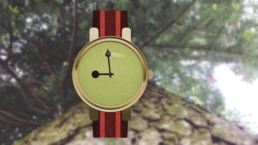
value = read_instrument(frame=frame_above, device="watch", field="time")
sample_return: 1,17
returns 8,59
